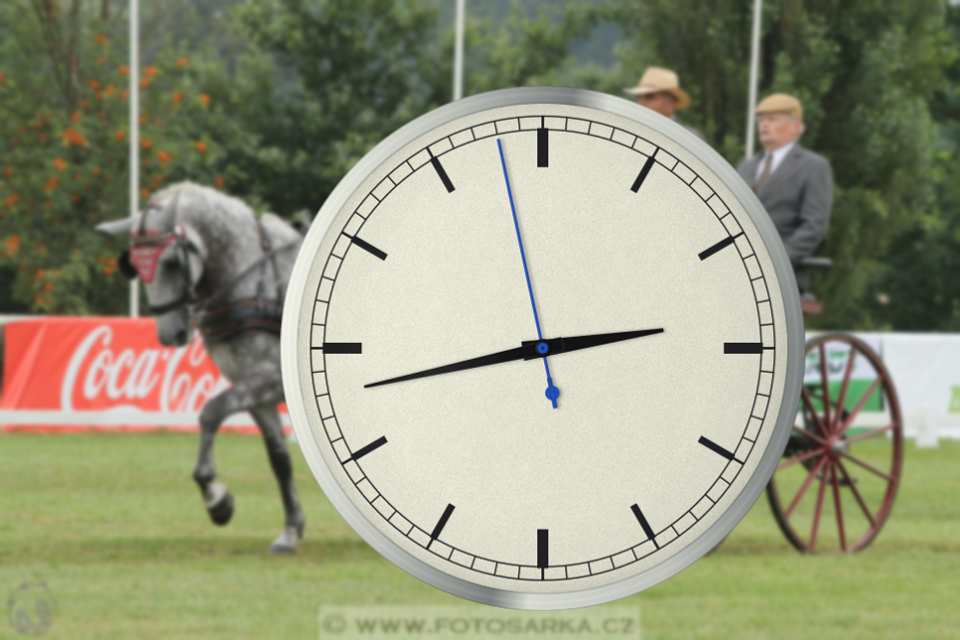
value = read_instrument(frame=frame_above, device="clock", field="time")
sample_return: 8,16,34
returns 2,42,58
